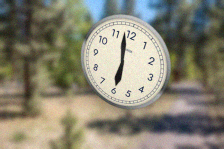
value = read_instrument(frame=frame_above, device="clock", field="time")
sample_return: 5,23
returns 5,58
